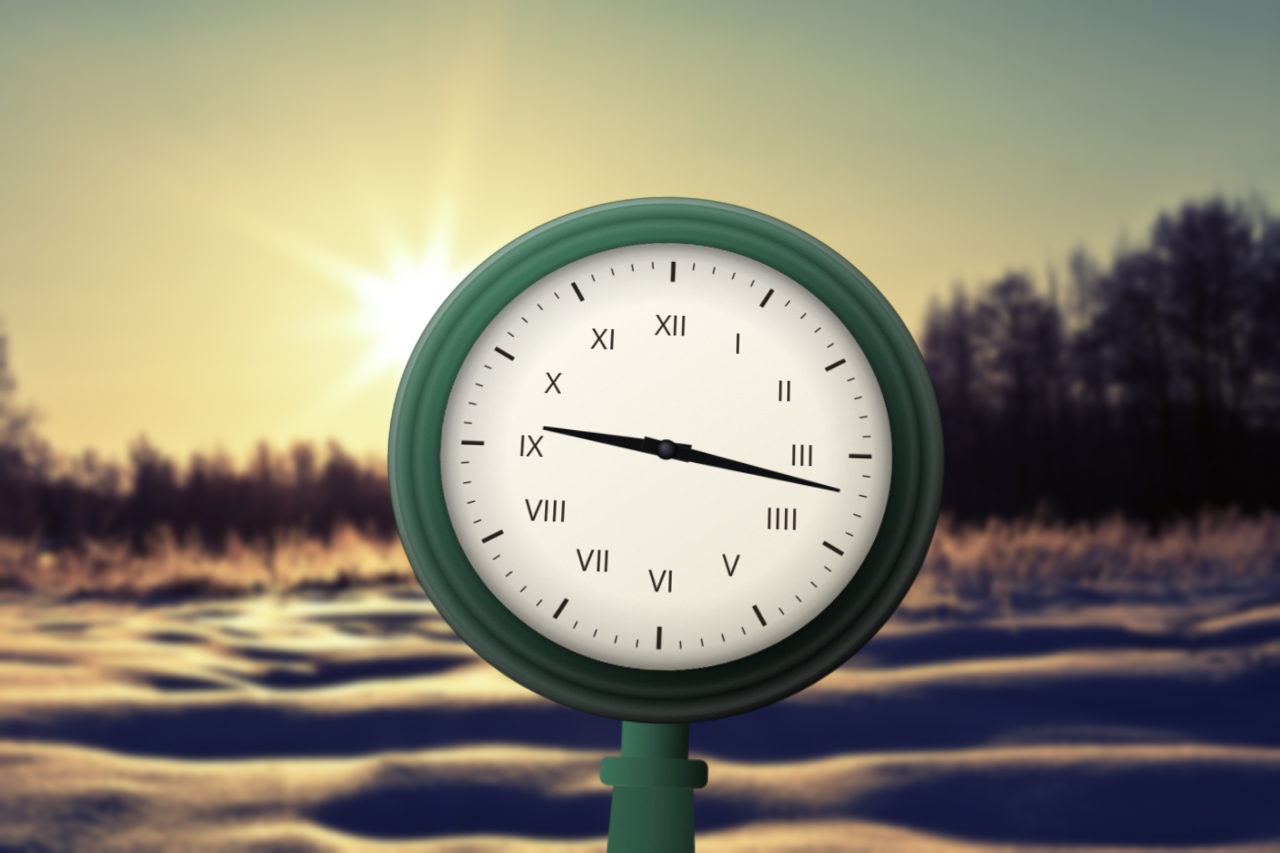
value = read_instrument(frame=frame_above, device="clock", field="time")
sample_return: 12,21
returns 9,17
